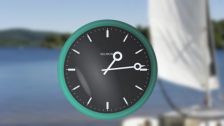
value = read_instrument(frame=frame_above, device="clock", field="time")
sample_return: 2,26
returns 1,14
